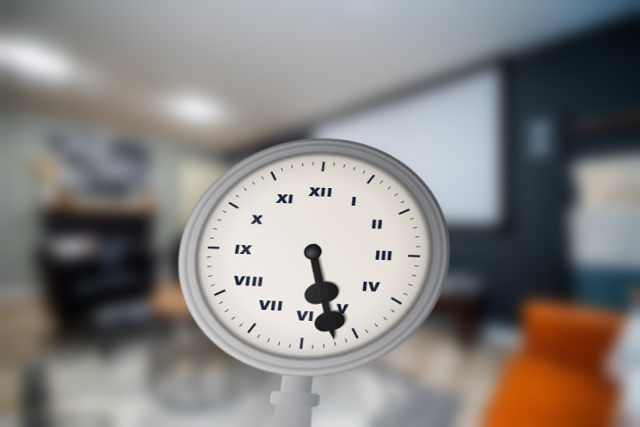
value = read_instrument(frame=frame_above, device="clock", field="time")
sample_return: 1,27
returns 5,27
